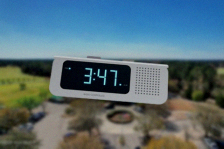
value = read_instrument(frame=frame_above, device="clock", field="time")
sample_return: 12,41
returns 3,47
